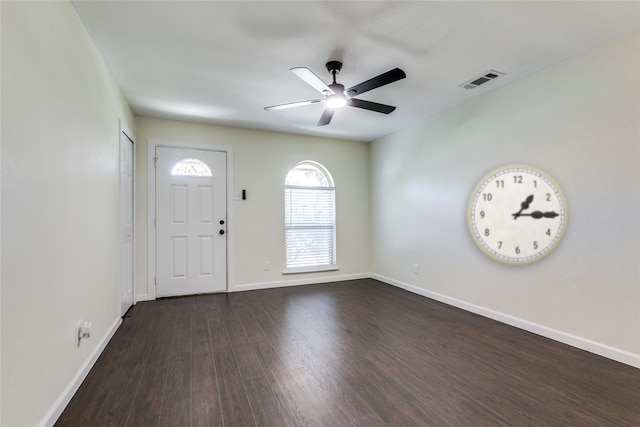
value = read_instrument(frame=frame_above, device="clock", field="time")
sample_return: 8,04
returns 1,15
